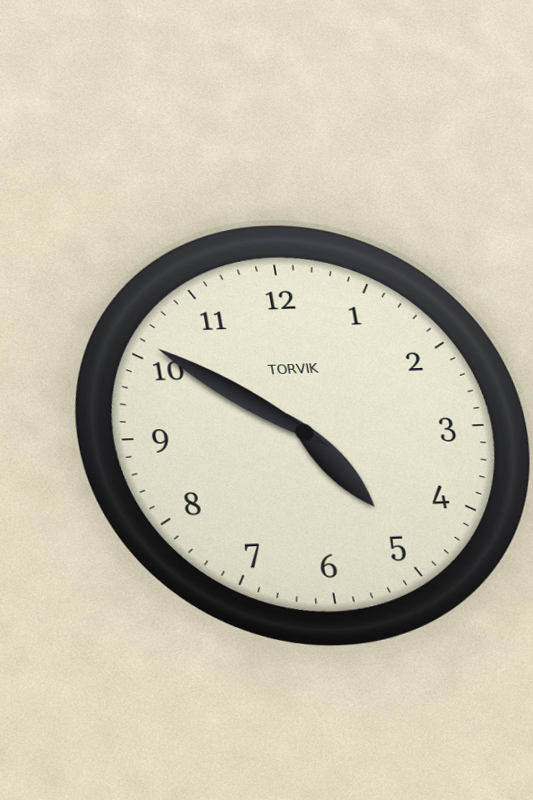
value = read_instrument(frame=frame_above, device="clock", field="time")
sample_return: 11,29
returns 4,51
